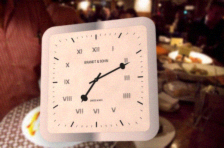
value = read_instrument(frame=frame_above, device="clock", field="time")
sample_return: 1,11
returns 7,11
